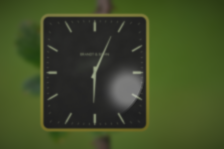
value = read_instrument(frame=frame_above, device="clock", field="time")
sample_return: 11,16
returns 6,04
